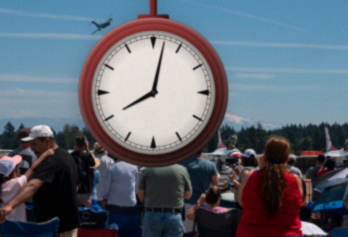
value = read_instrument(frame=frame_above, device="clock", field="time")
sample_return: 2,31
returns 8,02
